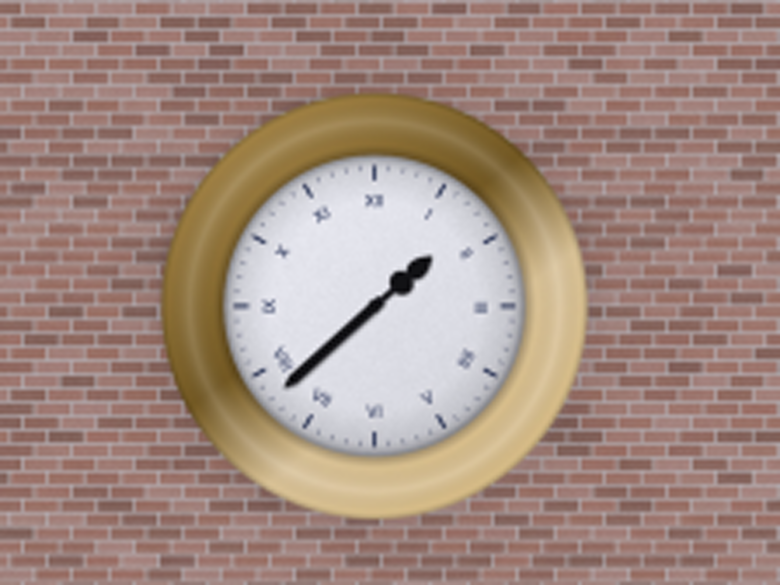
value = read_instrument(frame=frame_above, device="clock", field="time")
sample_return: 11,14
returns 1,38
